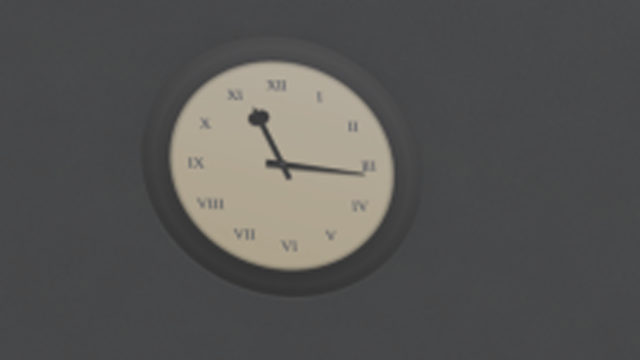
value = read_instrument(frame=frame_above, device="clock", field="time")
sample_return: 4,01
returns 11,16
